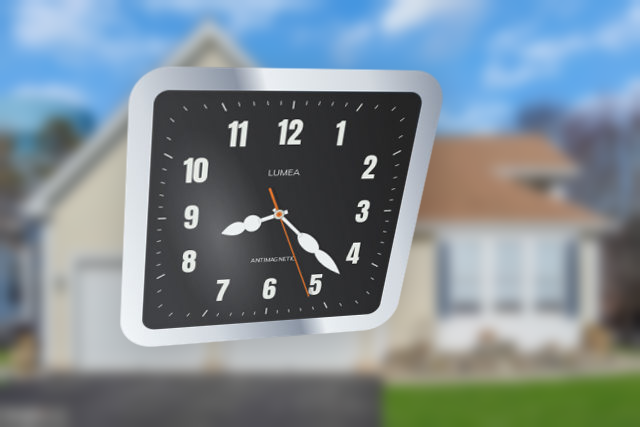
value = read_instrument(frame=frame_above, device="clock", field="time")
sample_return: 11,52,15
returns 8,22,26
